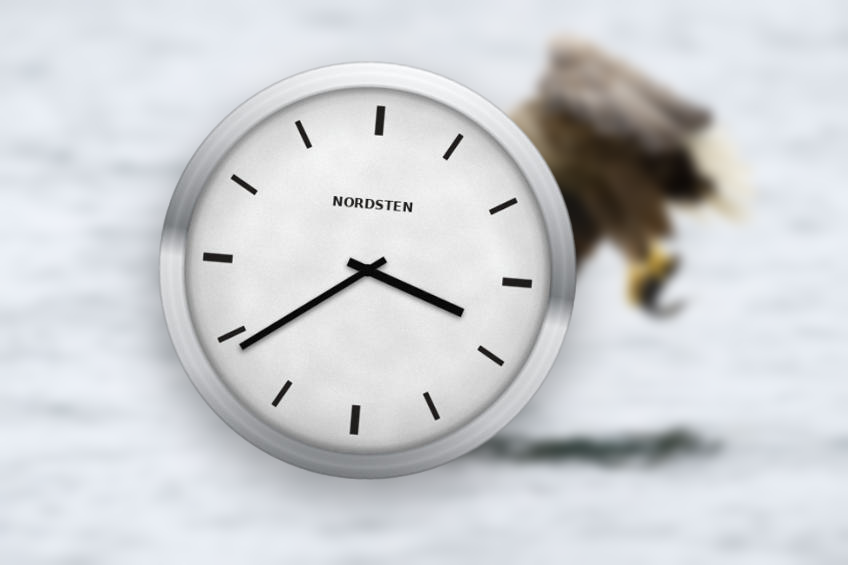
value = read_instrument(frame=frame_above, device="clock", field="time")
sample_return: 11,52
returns 3,39
